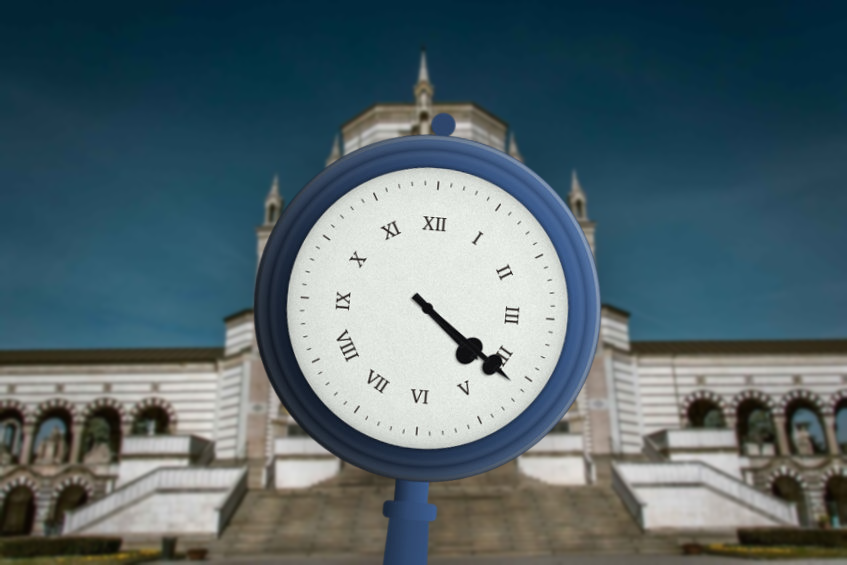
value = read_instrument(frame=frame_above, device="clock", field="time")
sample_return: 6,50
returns 4,21
